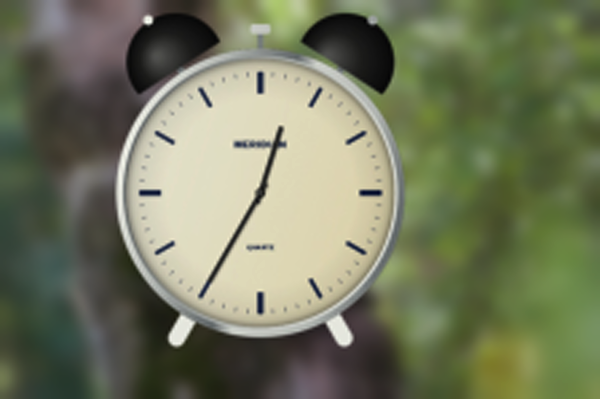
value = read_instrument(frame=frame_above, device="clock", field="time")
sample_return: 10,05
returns 12,35
